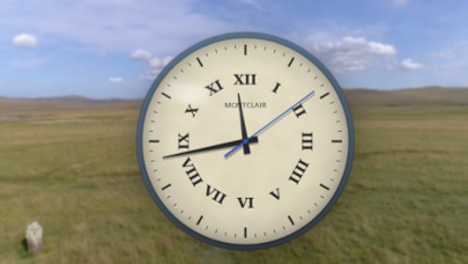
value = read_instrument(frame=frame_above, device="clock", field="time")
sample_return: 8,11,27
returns 11,43,09
